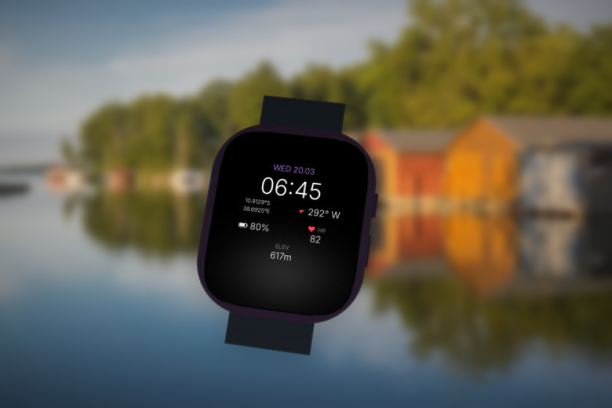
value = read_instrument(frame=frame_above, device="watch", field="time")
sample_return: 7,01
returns 6,45
